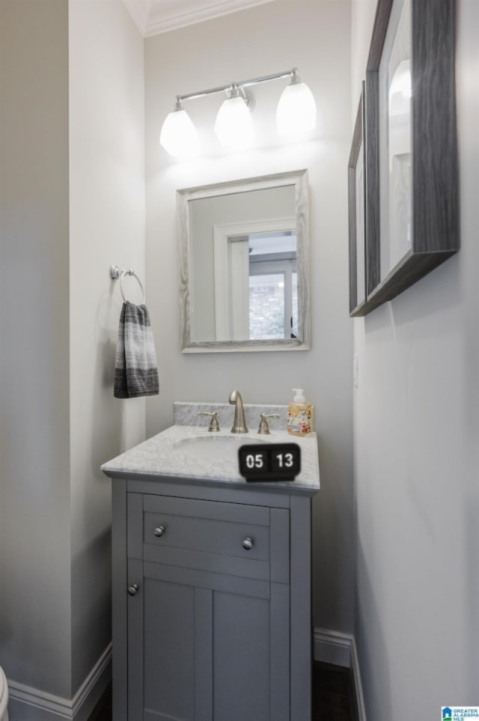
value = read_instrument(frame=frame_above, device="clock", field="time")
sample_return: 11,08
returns 5,13
